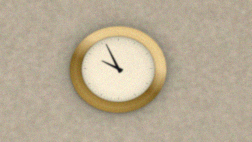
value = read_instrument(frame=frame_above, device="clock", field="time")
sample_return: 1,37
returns 9,56
